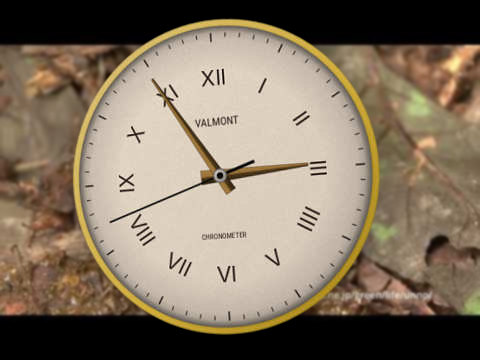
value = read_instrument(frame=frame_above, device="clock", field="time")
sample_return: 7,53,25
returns 2,54,42
